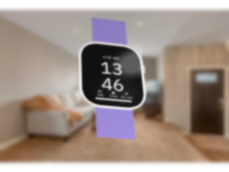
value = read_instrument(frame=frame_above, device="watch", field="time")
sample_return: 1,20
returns 13,46
